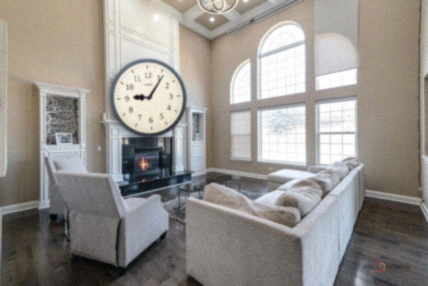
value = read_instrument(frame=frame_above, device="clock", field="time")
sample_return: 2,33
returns 9,06
